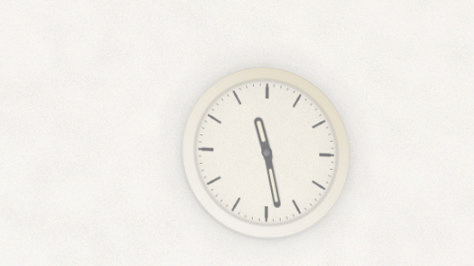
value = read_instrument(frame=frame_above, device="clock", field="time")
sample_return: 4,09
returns 11,28
